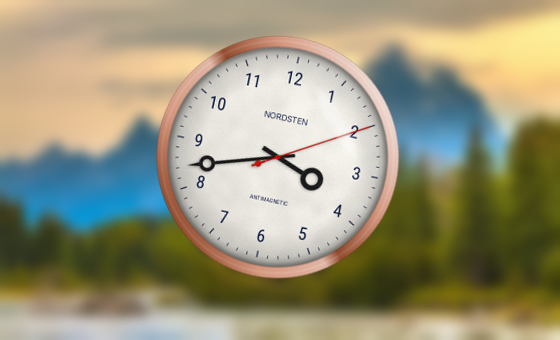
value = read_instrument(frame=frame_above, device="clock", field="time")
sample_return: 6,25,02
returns 3,42,10
